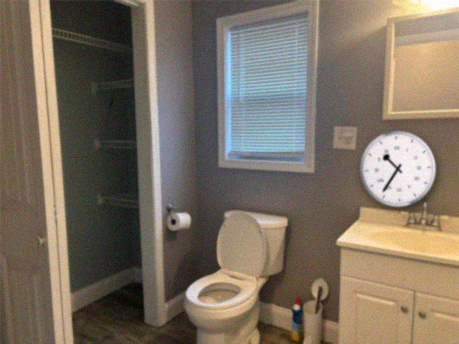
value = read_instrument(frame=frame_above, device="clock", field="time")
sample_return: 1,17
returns 10,36
